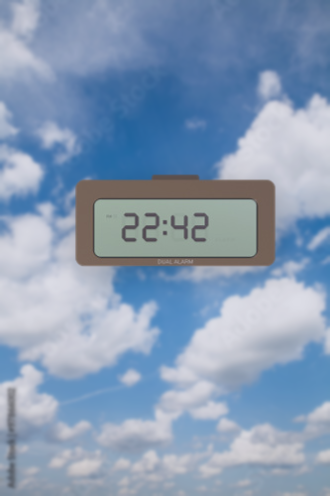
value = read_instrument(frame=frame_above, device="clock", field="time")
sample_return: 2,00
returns 22,42
